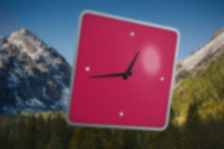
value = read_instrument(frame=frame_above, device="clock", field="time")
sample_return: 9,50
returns 12,43
